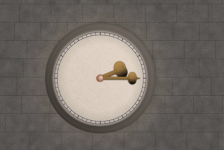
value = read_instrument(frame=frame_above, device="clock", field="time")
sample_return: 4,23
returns 2,15
